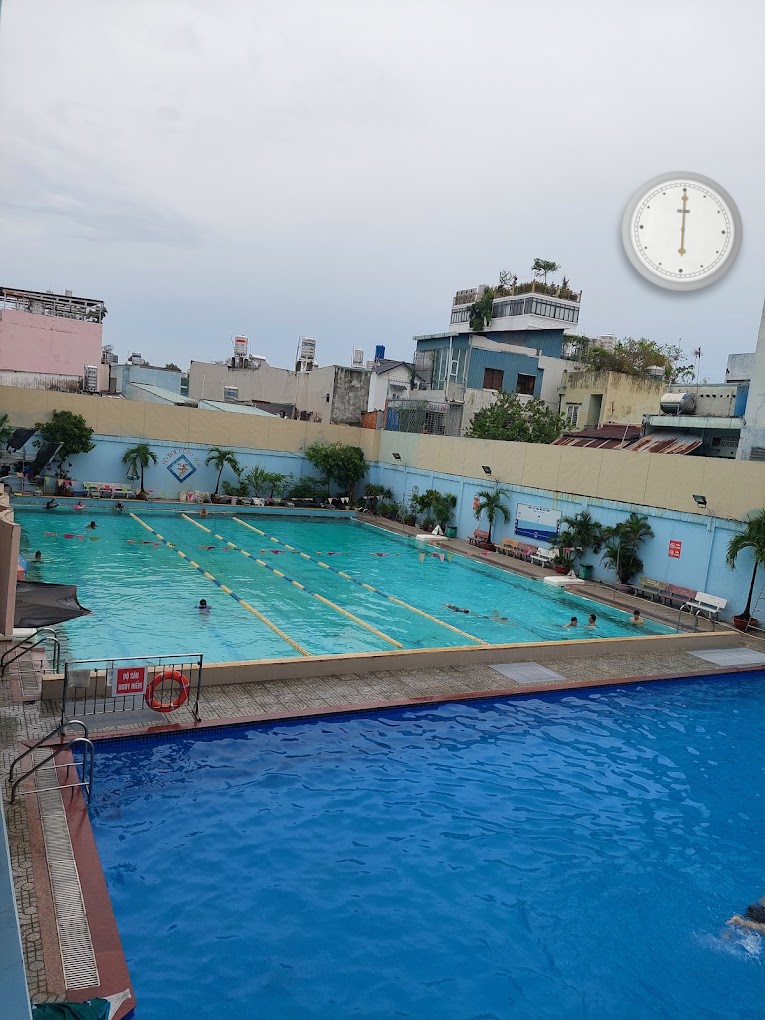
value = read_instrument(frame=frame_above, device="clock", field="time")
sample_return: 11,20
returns 6,00
